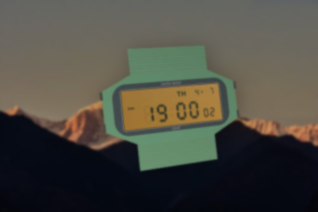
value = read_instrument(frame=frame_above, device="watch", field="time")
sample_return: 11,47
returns 19,00
